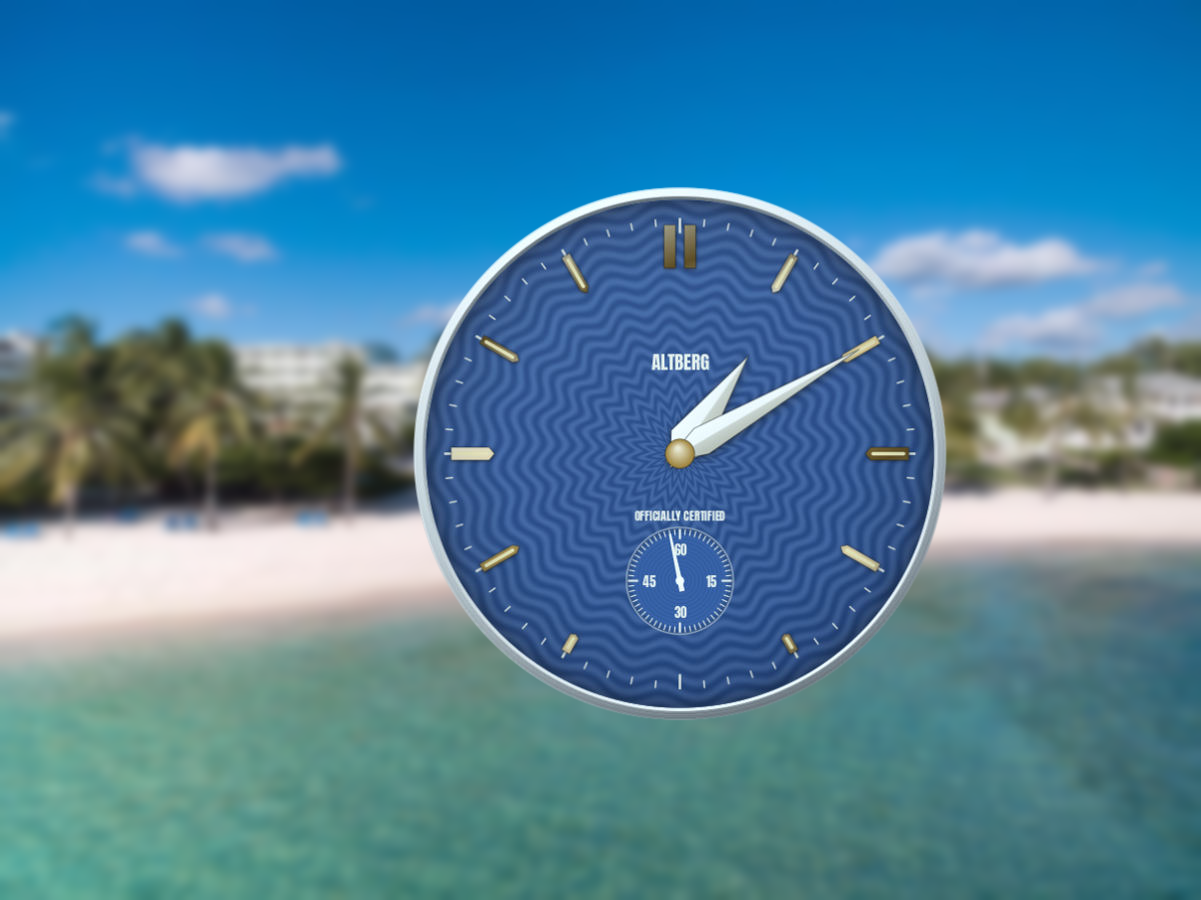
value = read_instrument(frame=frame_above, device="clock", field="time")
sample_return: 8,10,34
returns 1,09,58
